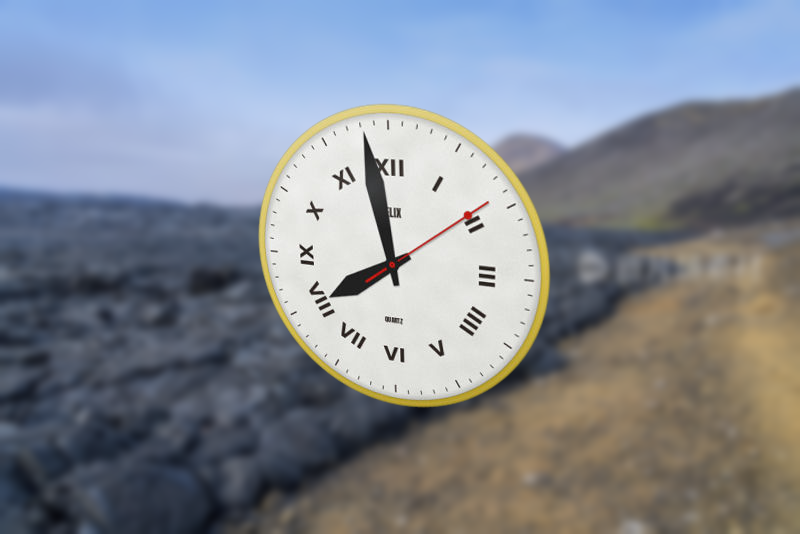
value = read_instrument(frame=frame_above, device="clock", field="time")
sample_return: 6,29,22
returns 7,58,09
